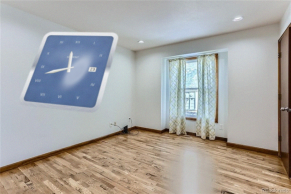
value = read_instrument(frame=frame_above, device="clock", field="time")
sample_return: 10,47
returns 11,42
